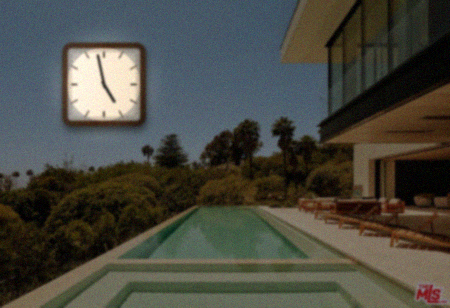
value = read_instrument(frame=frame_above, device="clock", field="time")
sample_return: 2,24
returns 4,58
